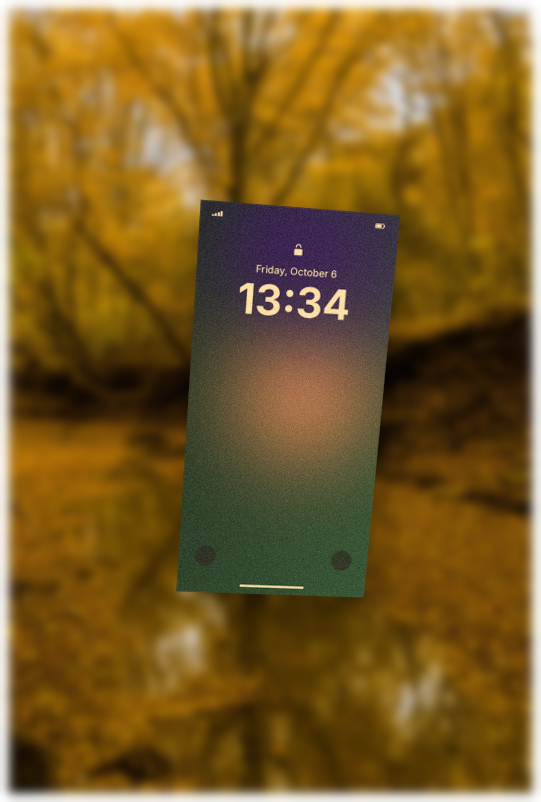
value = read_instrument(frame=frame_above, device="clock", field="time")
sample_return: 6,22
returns 13,34
